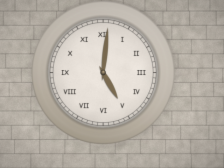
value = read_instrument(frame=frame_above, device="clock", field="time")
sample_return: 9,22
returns 5,01
